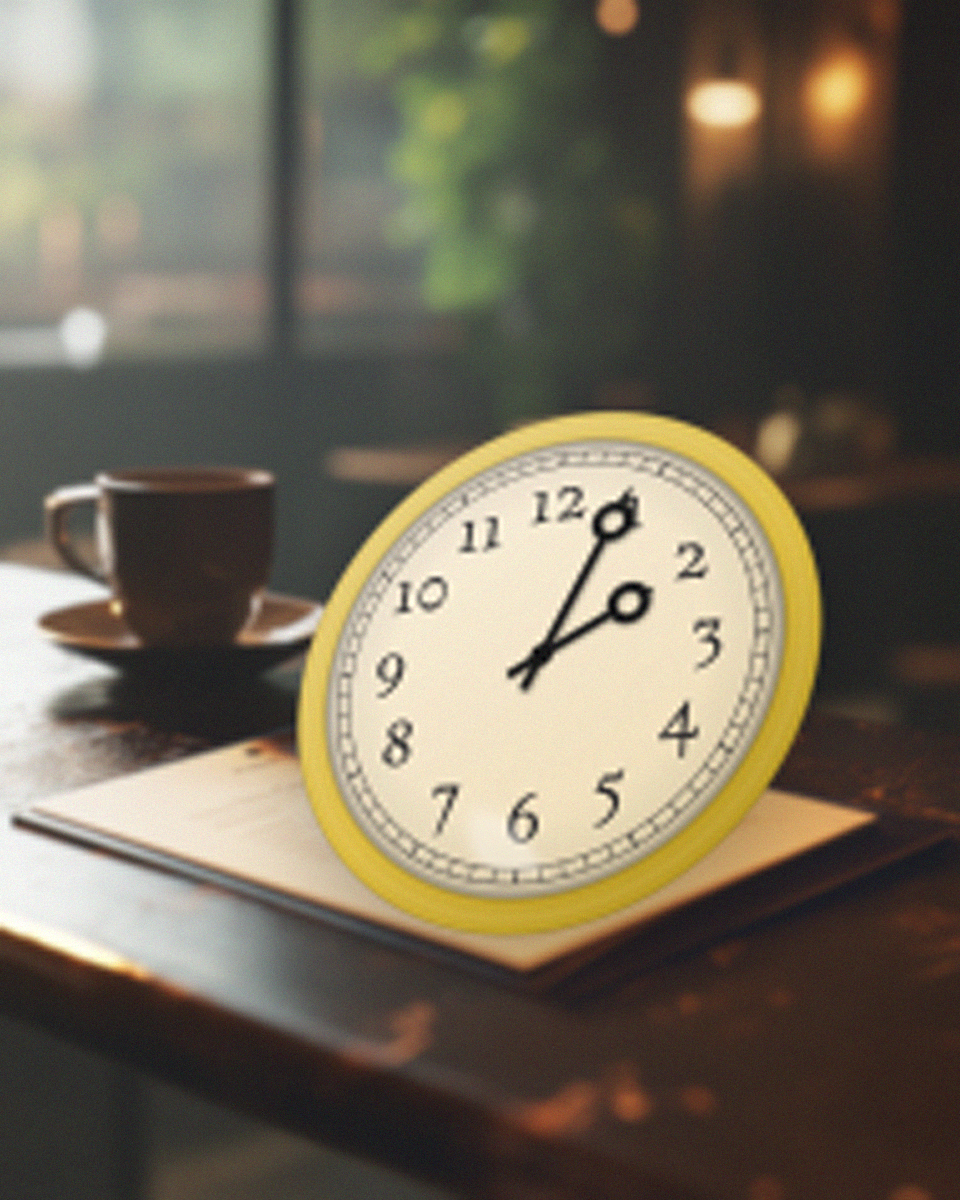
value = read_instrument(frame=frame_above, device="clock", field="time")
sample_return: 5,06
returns 2,04
